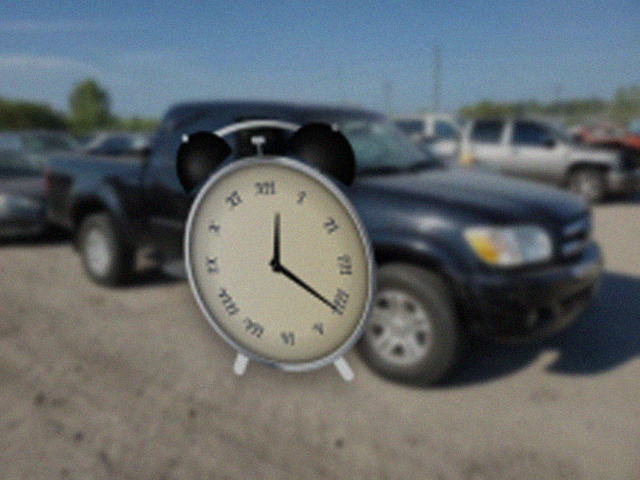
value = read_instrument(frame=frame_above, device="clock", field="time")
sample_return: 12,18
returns 12,21
